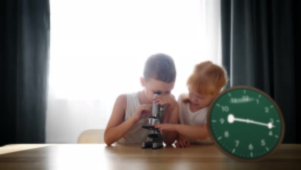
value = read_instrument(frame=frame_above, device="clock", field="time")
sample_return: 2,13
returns 9,17
